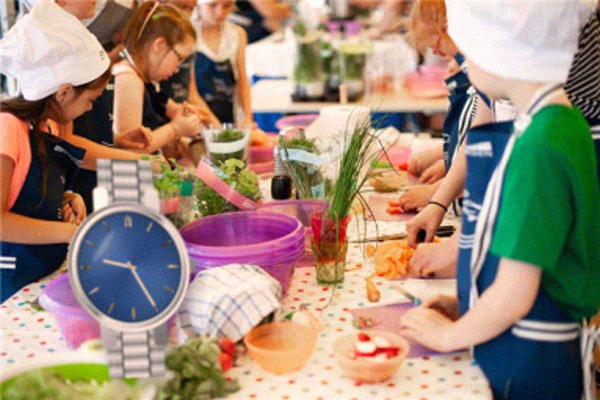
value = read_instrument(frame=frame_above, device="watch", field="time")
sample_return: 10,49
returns 9,25
